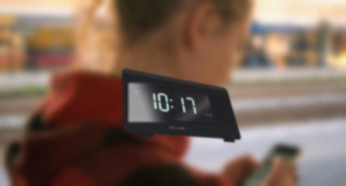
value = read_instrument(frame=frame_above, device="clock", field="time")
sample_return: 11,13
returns 10,17
